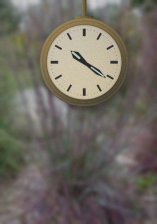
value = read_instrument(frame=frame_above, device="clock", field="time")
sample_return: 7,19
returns 10,21
